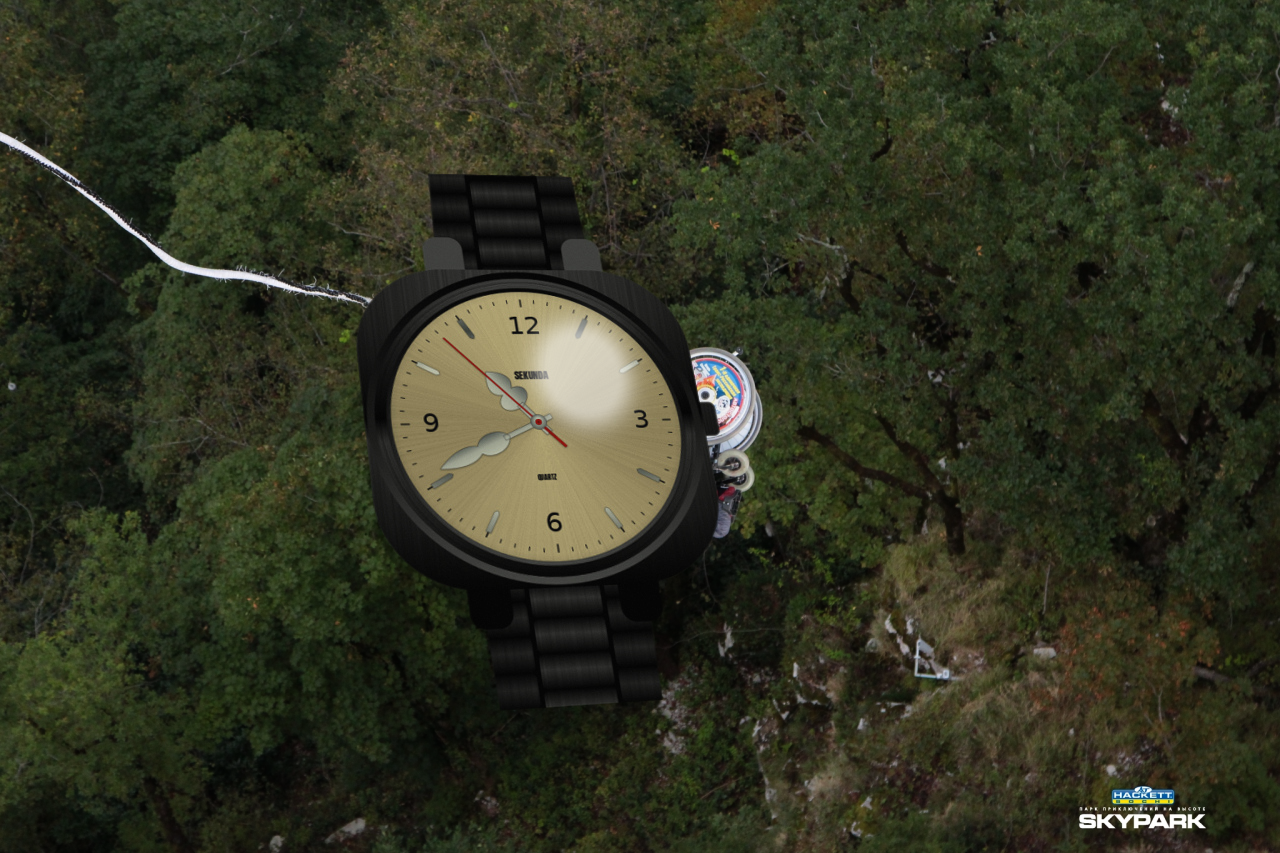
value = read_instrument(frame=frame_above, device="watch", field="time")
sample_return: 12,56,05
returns 10,40,53
